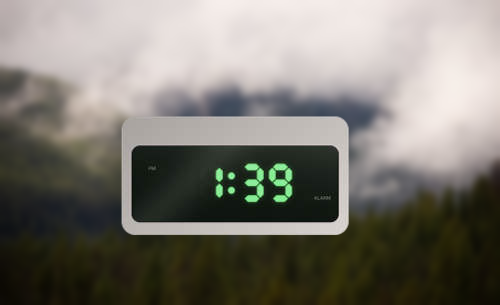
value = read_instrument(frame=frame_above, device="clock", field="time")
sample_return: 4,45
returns 1,39
